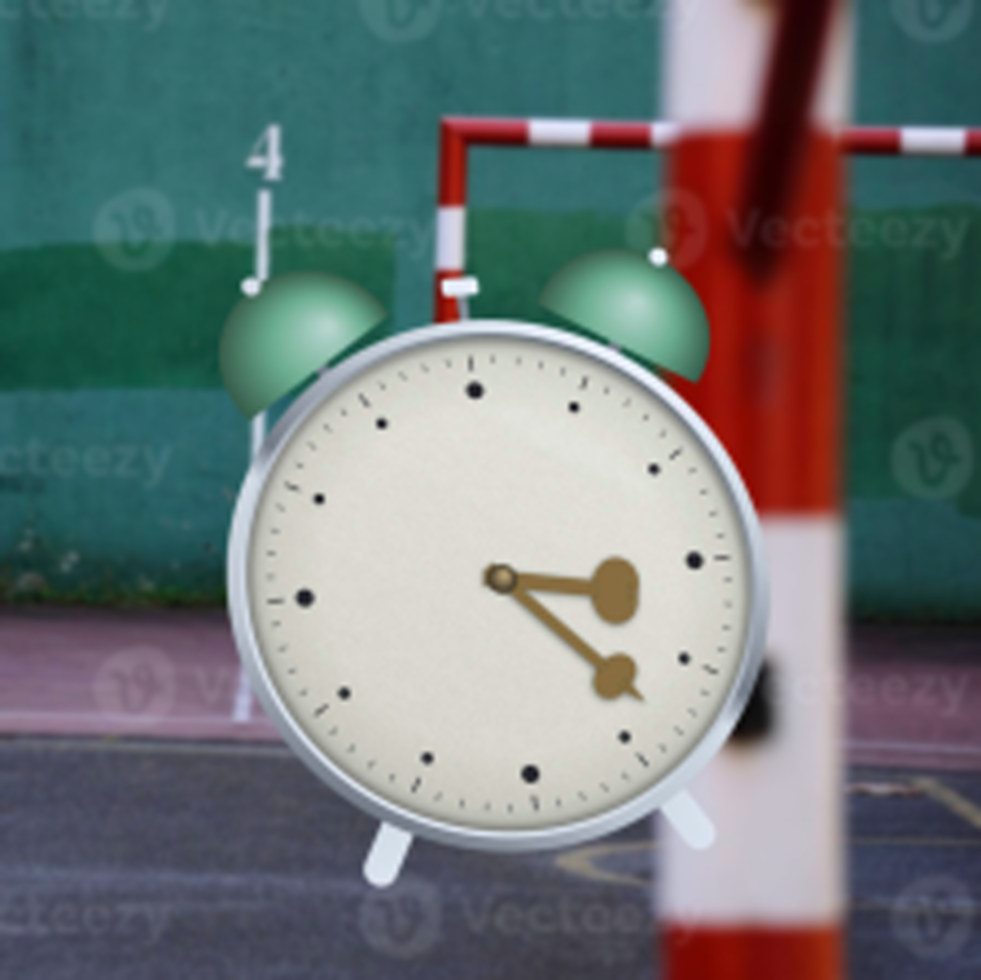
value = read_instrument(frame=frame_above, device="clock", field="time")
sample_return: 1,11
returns 3,23
